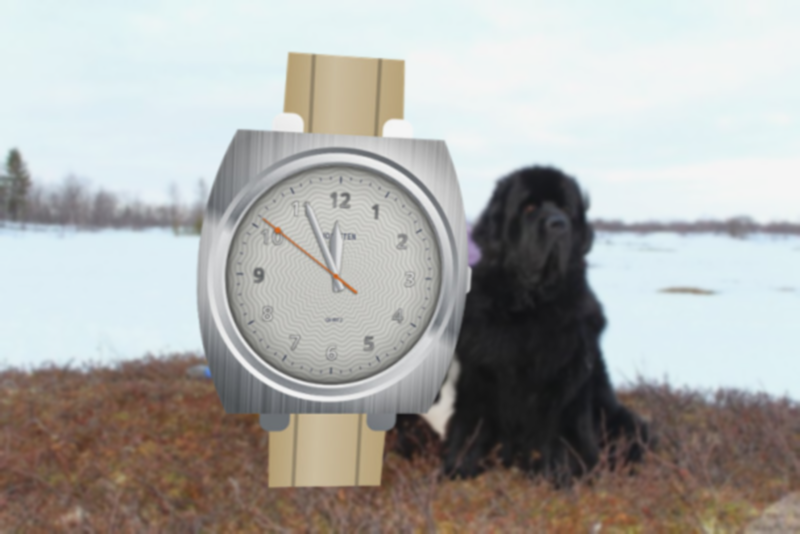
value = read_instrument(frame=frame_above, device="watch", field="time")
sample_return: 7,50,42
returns 11,55,51
